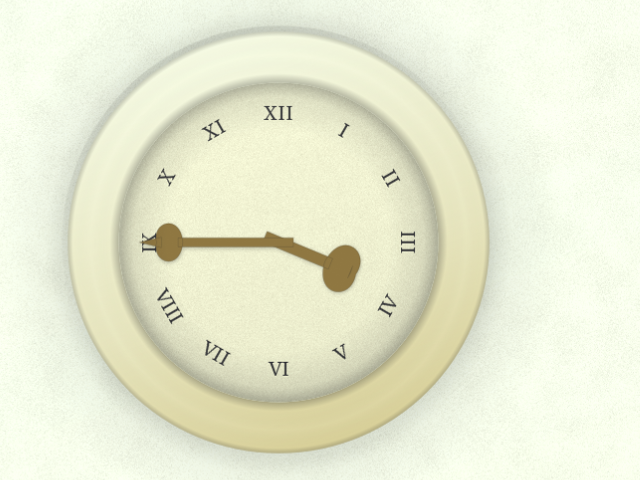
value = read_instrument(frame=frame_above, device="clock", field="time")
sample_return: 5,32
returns 3,45
